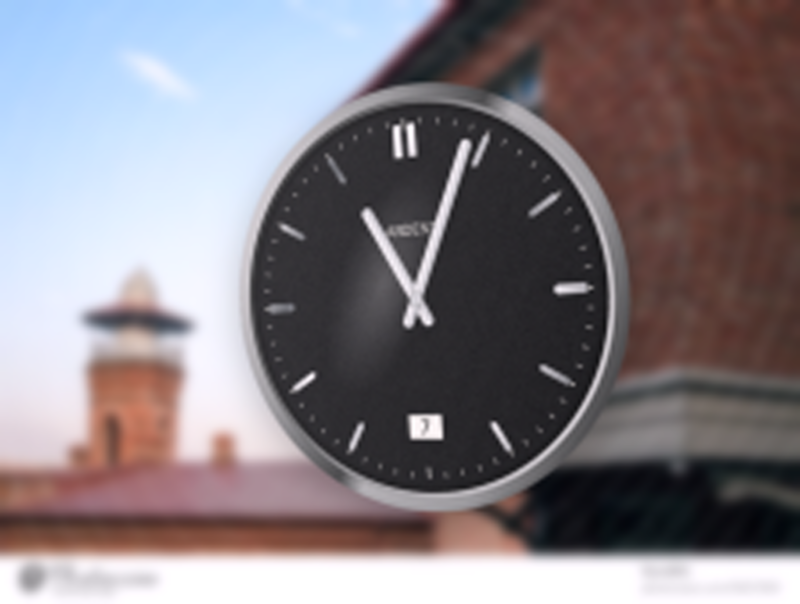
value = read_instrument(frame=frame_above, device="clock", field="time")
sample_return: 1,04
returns 11,04
